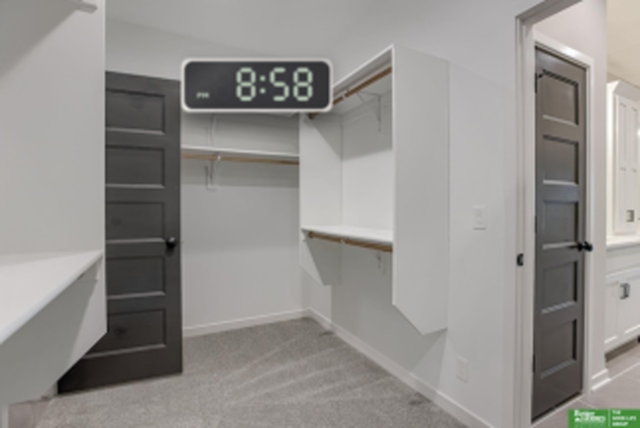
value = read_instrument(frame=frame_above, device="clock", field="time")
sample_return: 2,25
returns 8,58
